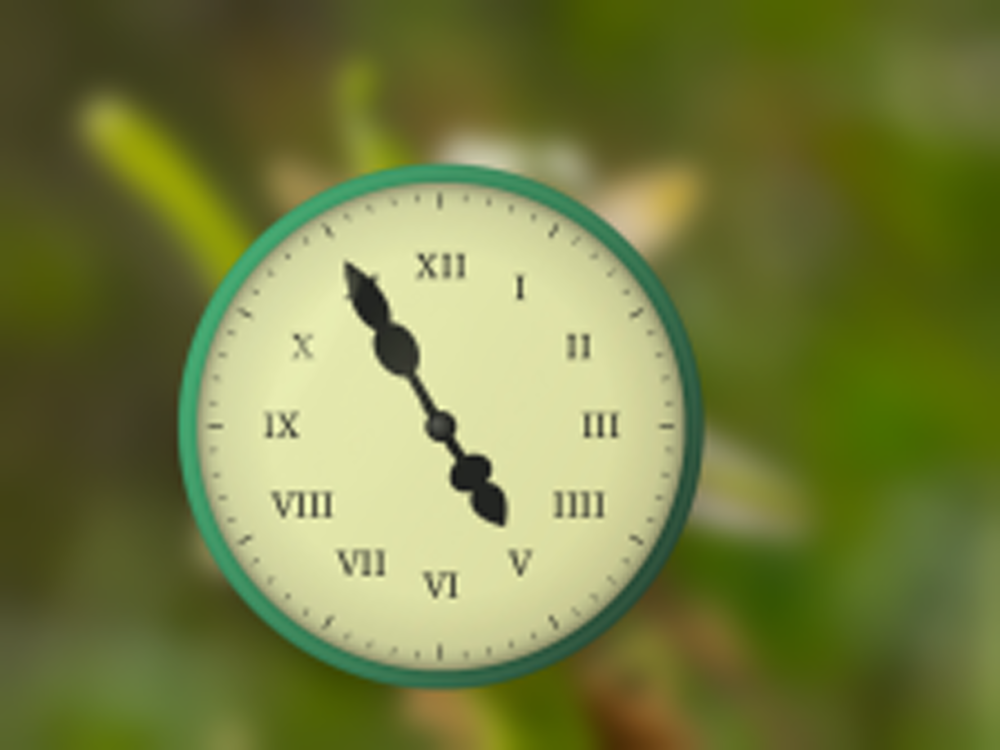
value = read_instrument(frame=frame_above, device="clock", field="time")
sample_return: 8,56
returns 4,55
